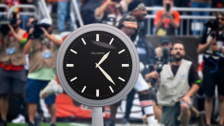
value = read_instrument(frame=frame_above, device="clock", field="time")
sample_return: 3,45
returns 1,23
